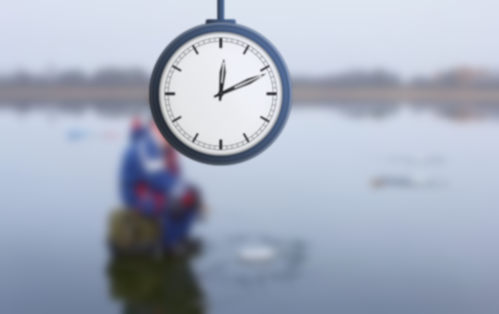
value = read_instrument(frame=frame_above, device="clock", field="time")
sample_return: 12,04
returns 12,11
